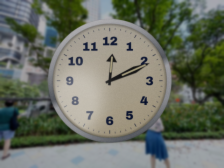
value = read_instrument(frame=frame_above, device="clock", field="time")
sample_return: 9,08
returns 12,11
